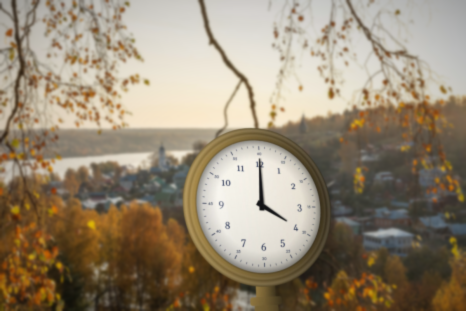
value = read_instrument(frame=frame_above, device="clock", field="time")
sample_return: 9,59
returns 4,00
